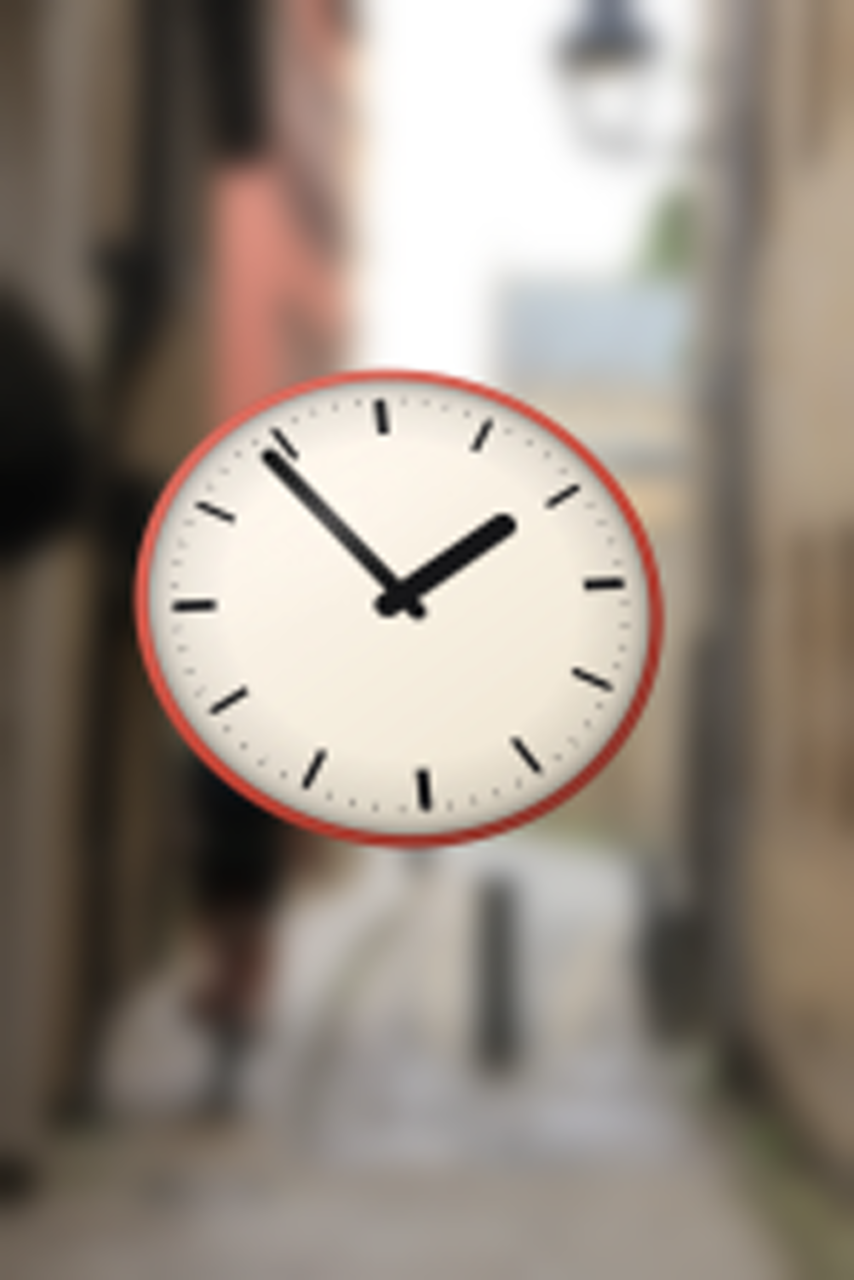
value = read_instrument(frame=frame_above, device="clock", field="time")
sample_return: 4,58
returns 1,54
